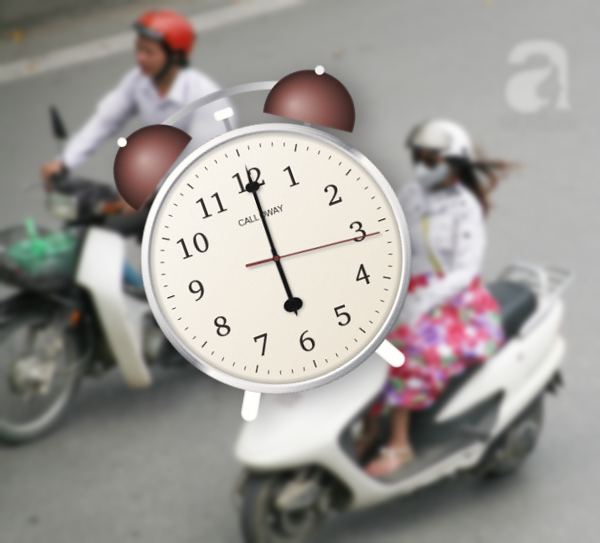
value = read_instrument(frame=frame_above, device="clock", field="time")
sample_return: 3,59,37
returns 6,00,16
